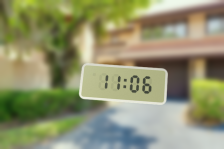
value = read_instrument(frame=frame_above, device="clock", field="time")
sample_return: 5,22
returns 11,06
